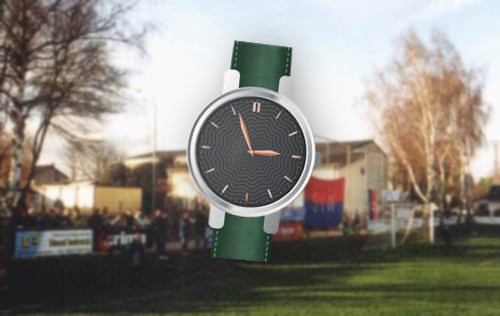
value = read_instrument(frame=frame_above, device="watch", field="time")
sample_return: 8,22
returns 2,56
